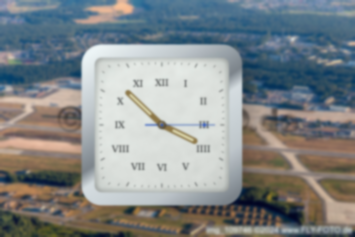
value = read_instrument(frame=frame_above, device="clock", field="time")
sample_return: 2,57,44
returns 3,52,15
